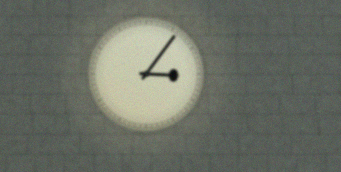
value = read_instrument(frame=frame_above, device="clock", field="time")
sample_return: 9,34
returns 3,06
